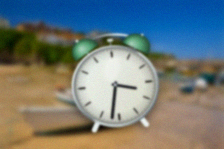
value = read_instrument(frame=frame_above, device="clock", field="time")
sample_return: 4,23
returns 3,32
